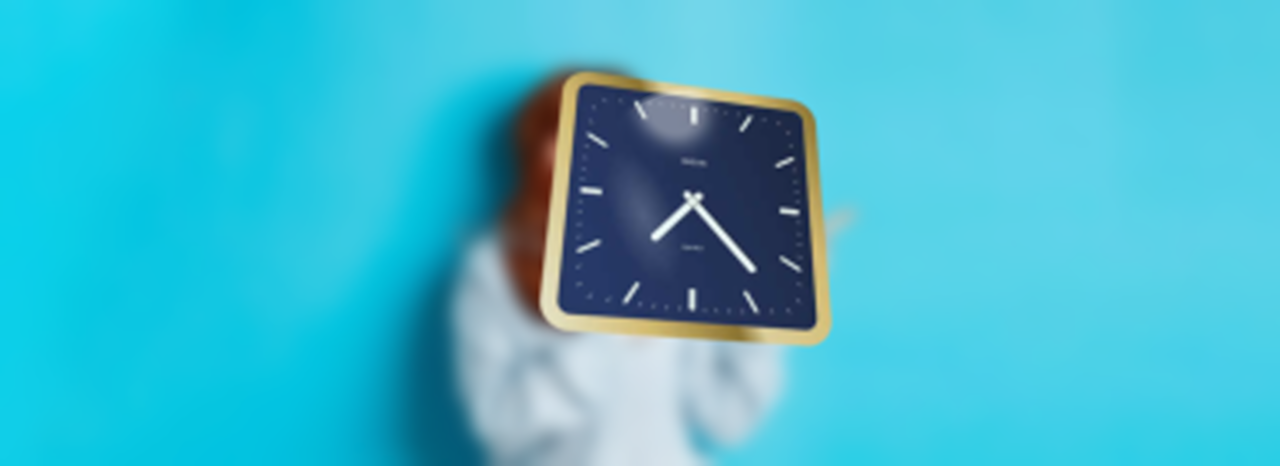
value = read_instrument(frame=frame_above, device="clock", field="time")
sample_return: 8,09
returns 7,23
